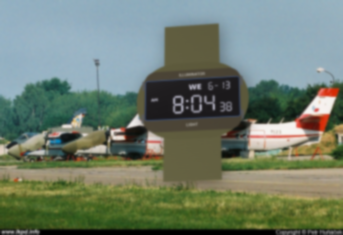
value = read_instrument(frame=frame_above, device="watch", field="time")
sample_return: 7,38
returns 8,04
